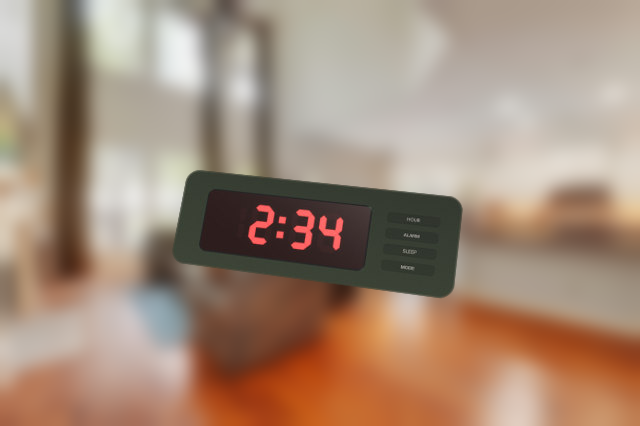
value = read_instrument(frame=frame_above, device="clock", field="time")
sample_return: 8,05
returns 2,34
